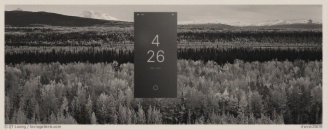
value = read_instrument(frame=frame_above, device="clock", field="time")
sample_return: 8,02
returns 4,26
